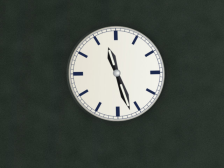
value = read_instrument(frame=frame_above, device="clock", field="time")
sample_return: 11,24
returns 11,27
